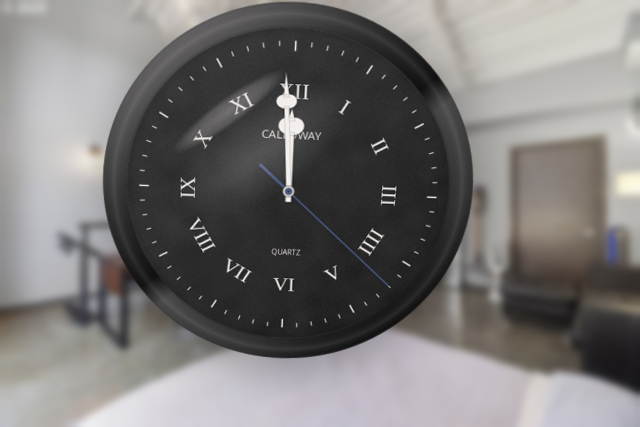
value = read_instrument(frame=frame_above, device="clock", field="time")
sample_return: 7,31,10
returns 11,59,22
